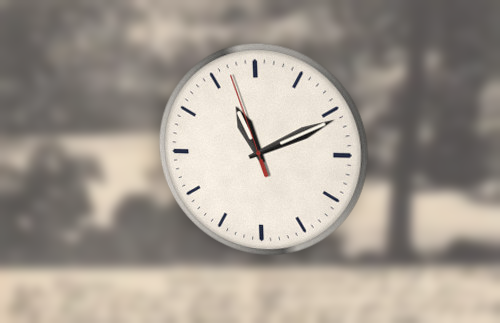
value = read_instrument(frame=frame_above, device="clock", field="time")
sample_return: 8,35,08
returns 11,10,57
